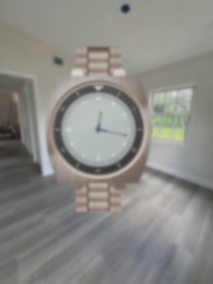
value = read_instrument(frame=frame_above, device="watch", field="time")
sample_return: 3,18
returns 12,17
